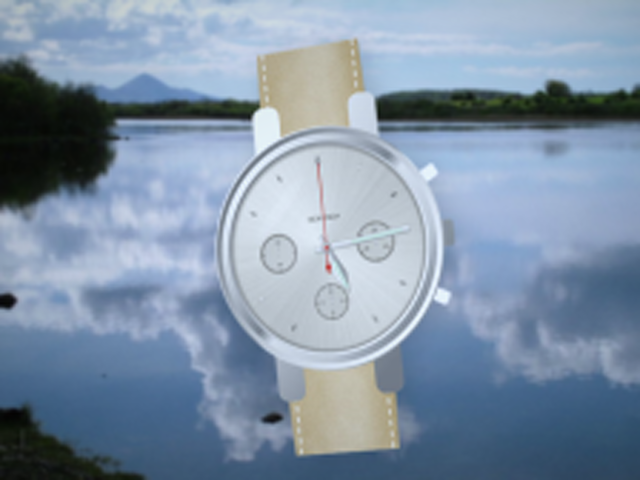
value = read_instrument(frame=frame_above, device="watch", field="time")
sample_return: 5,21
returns 5,14
